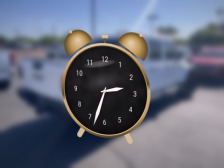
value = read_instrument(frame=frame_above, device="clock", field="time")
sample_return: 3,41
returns 2,33
